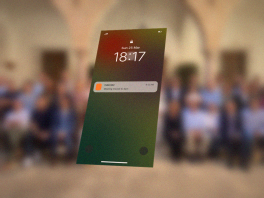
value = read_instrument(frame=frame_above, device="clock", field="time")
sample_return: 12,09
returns 18,17
